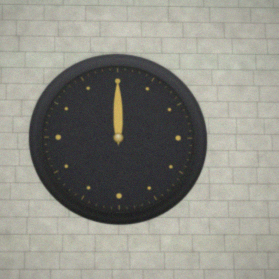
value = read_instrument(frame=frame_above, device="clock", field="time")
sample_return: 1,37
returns 12,00
